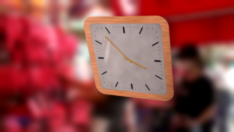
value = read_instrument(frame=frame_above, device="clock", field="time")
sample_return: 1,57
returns 3,53
